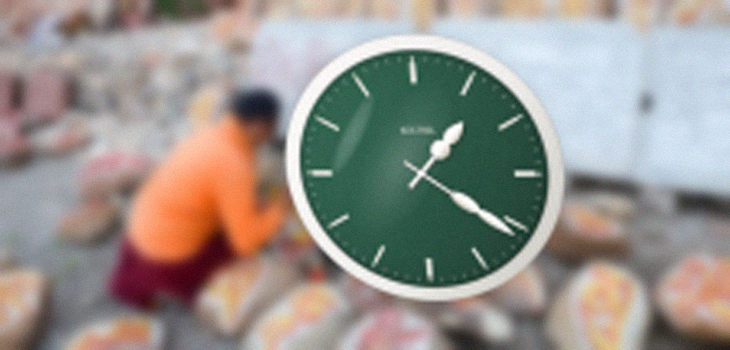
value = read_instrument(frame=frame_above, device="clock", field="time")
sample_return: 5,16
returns 1,21
